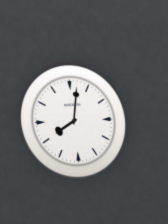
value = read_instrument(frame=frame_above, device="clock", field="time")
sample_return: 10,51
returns 8,02
